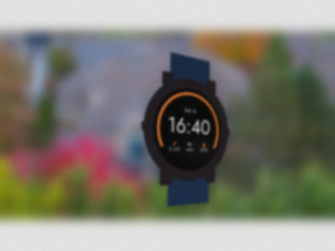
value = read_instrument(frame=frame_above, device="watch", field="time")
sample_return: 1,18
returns 16,40
